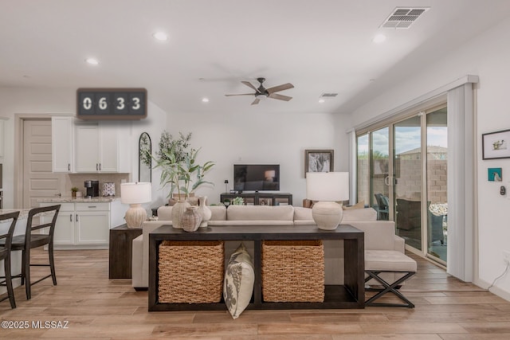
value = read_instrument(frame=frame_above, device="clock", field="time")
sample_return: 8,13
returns 6,33
